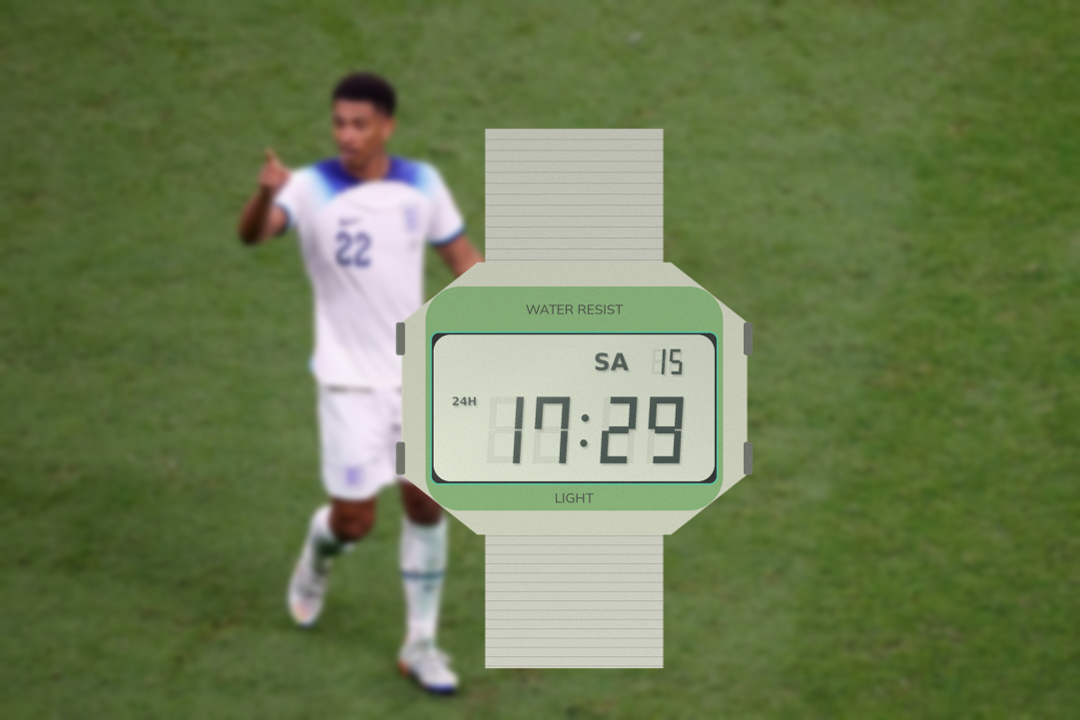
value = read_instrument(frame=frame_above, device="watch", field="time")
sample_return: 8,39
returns 17,29
